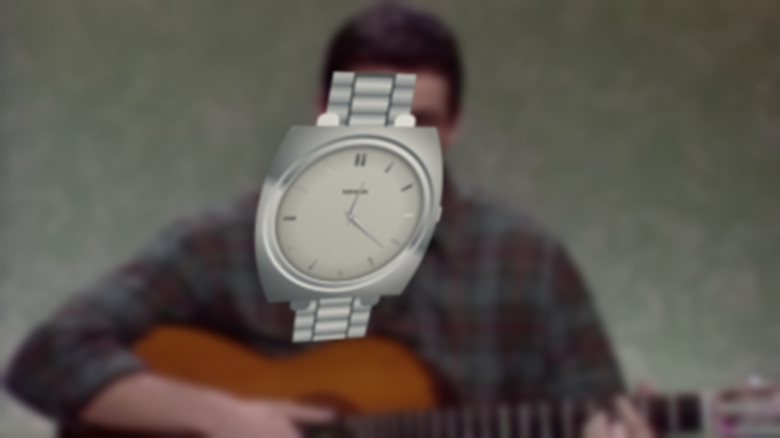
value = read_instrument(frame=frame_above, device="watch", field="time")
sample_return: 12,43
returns 12,22
